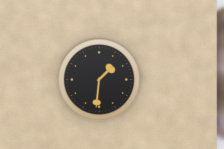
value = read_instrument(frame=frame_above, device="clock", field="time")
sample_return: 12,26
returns 1,31
